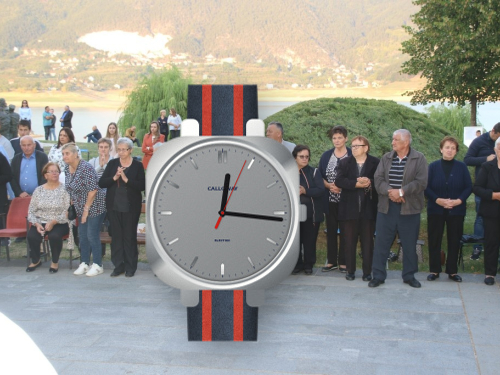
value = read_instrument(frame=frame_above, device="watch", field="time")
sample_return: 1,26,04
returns 12,16,04
